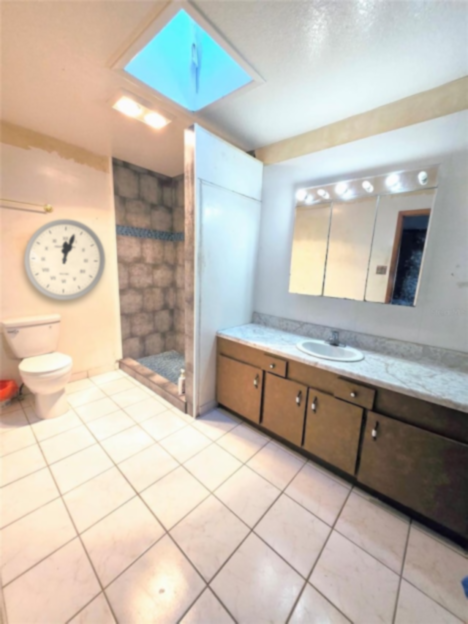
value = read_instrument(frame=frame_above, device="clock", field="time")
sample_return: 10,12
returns 12,03
